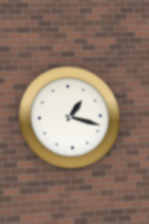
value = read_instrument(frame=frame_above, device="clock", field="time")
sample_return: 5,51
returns 1,18
